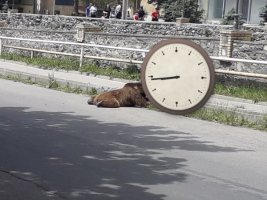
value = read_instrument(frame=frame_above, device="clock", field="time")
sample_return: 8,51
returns 8,44
